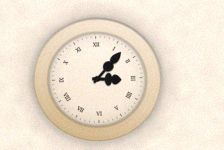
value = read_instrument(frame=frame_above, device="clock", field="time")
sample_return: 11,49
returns 3,07
